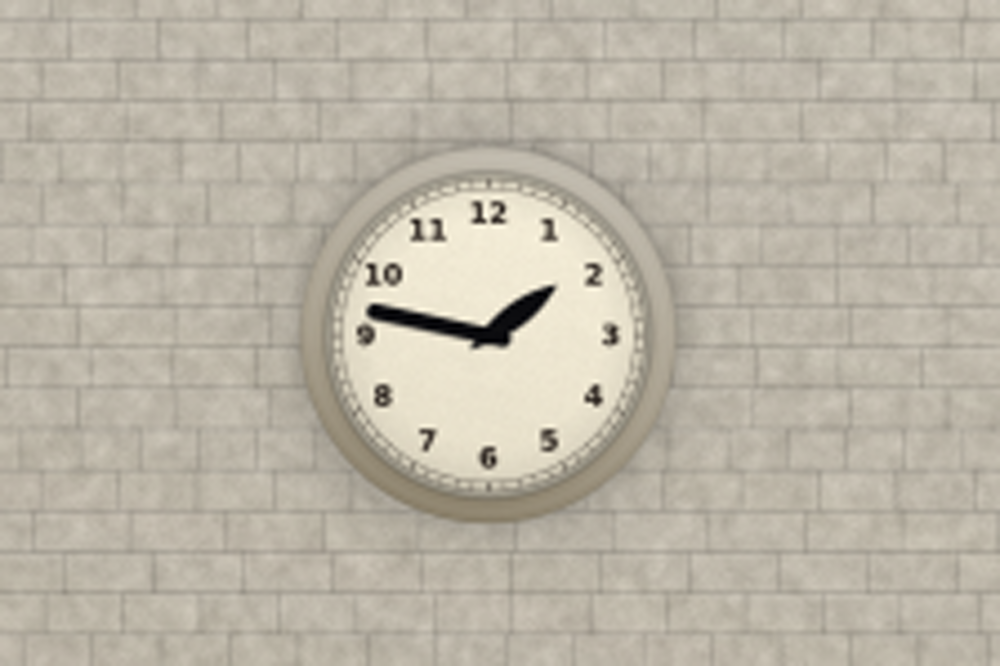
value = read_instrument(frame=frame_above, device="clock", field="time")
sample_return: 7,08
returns 1,47
